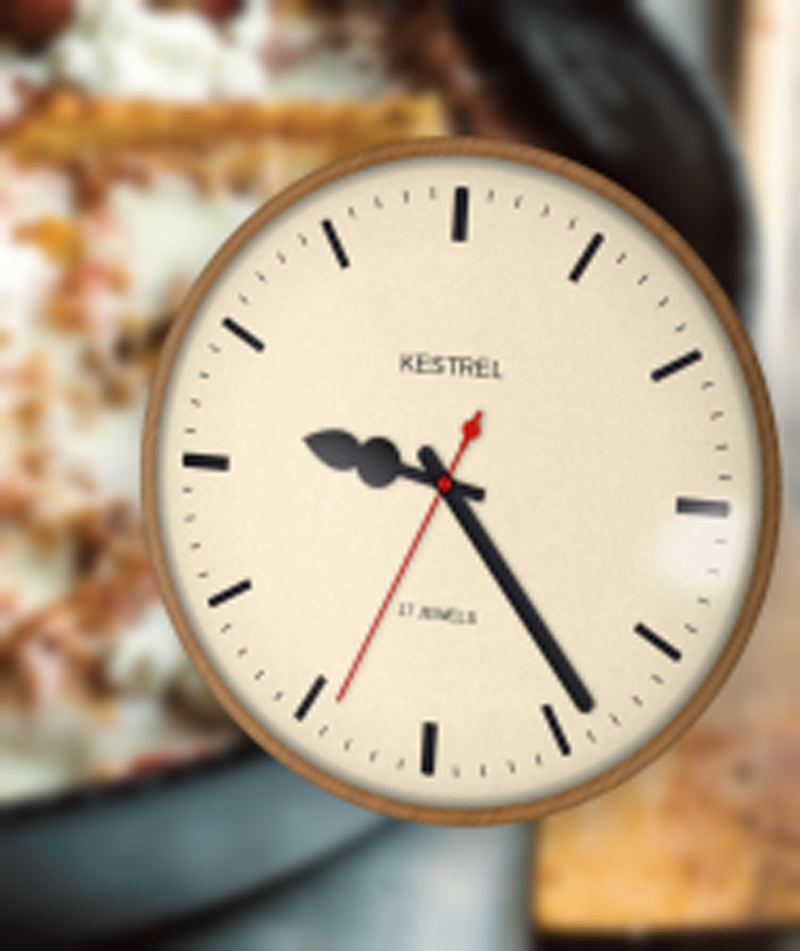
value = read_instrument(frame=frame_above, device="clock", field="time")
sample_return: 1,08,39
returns 9,23,34
